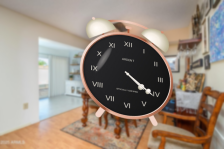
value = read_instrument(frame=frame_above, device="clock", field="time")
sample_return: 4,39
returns 4,21
